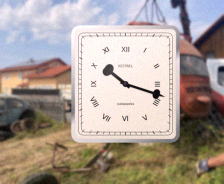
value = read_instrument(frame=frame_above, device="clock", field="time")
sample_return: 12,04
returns 10,18
